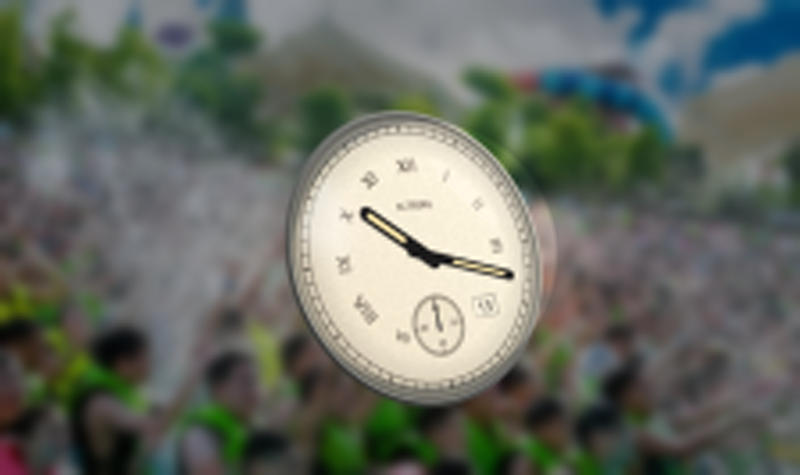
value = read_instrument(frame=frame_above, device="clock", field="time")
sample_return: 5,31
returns 10,18
